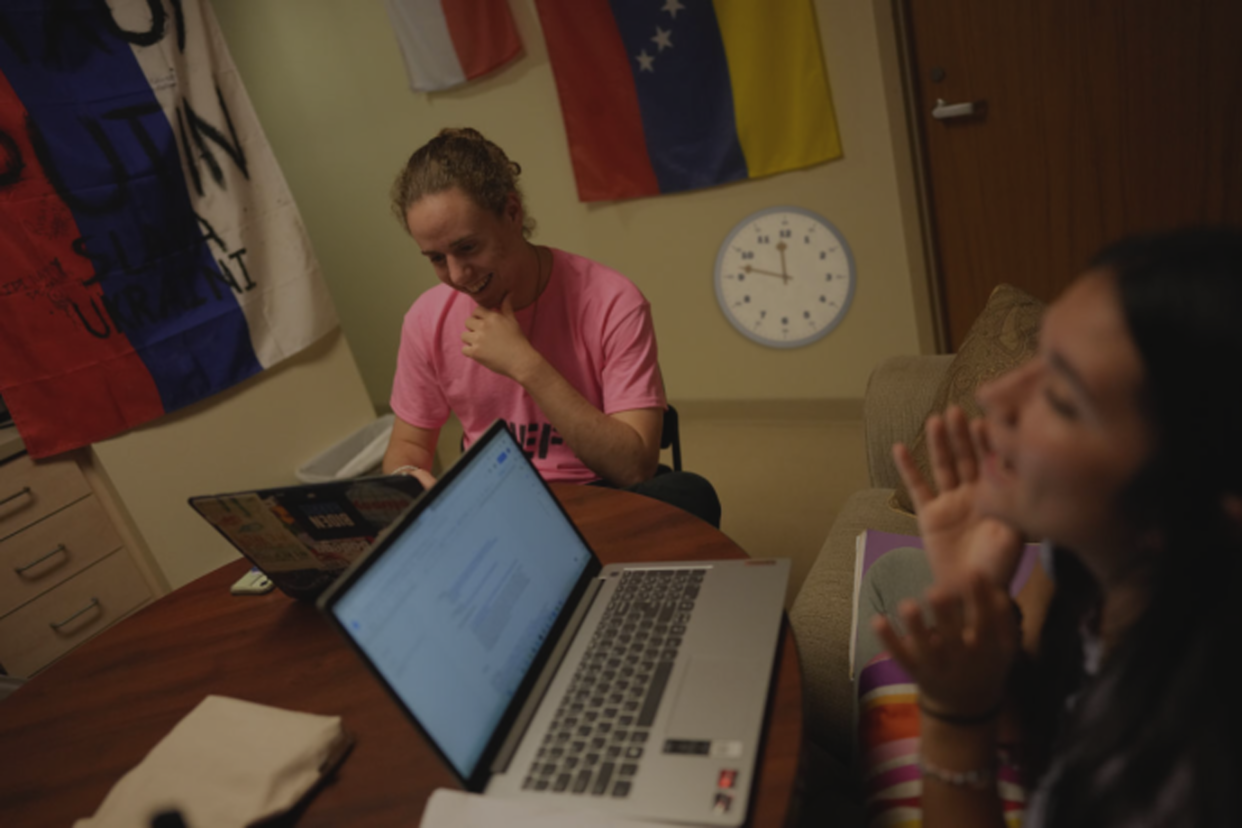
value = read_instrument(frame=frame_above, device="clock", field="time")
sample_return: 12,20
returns 11,47
